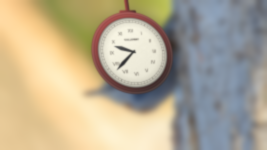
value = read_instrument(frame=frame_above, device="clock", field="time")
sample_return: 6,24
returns 9,38
